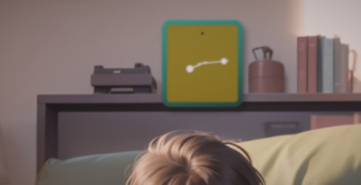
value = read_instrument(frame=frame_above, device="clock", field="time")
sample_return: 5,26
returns 8,14
